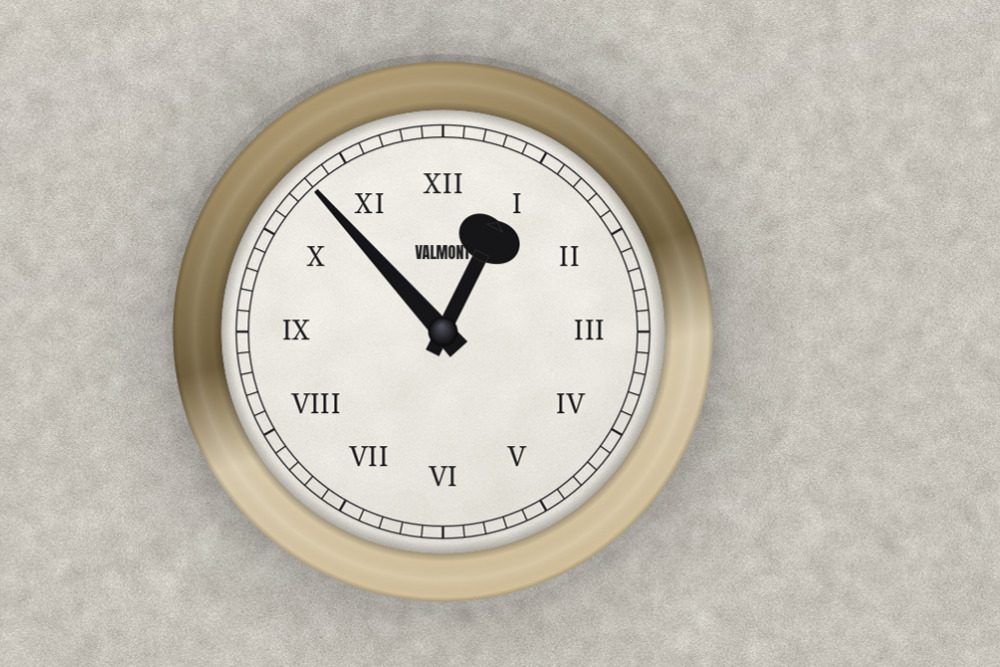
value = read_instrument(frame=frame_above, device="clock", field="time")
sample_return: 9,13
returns 12,53
